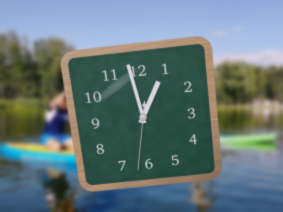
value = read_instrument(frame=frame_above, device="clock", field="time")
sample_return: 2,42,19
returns 12,58,32
